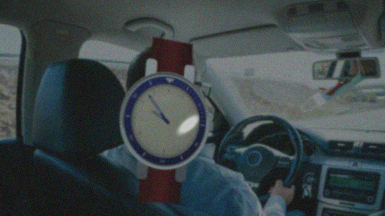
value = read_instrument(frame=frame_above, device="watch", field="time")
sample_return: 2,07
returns 9,53
